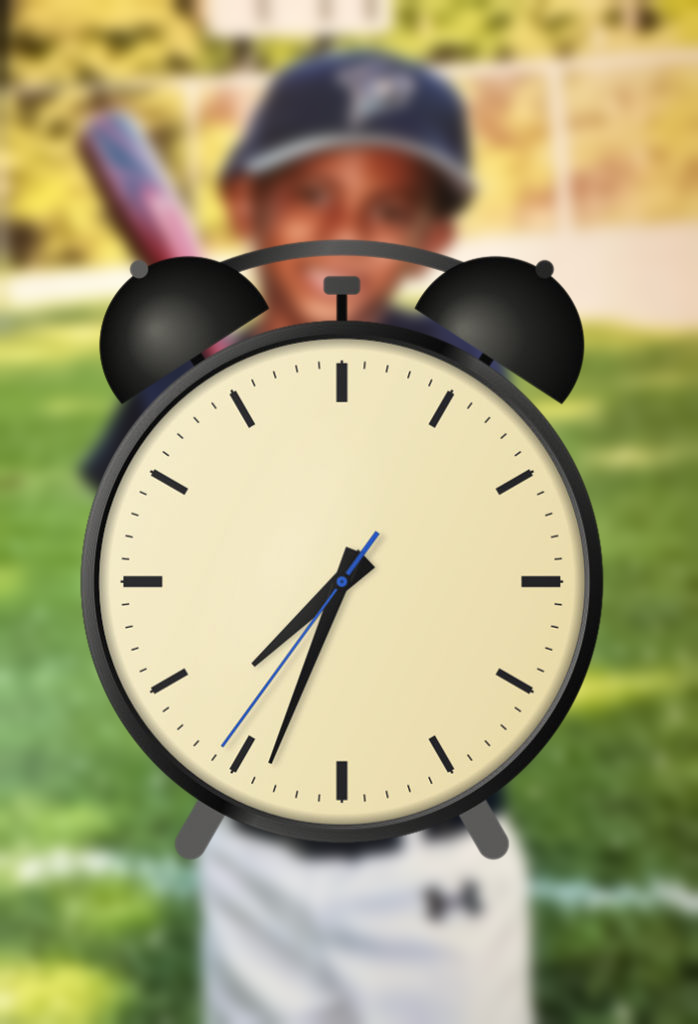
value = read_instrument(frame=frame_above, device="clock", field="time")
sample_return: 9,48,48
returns 7,33,36
